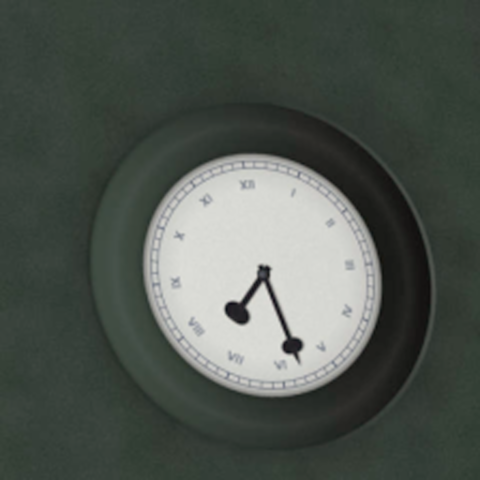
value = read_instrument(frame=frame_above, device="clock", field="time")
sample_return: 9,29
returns 7,28
